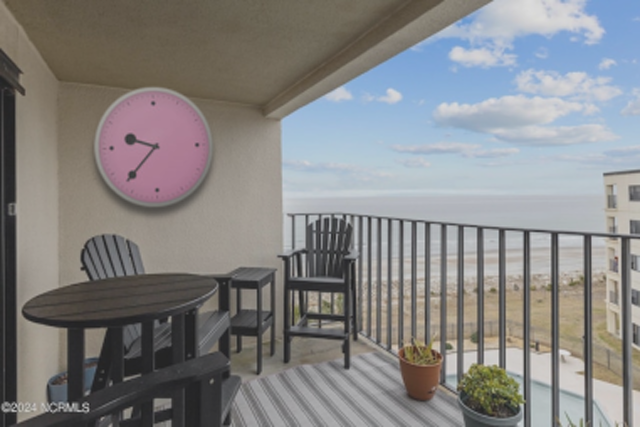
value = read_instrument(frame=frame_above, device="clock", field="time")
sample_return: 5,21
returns 9,37
